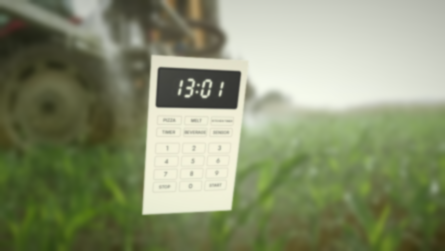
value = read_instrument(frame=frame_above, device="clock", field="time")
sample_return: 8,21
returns 13,01
